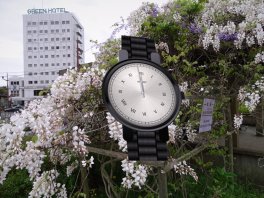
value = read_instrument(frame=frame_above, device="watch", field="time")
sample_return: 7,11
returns 11,59
